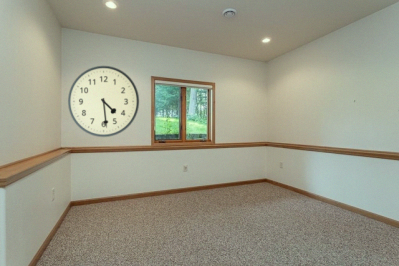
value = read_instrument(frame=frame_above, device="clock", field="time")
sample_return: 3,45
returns 4,29
